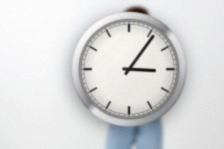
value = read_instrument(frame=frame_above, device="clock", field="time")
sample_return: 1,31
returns 3,06
